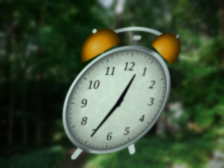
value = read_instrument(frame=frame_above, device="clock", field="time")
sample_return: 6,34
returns 12,35
